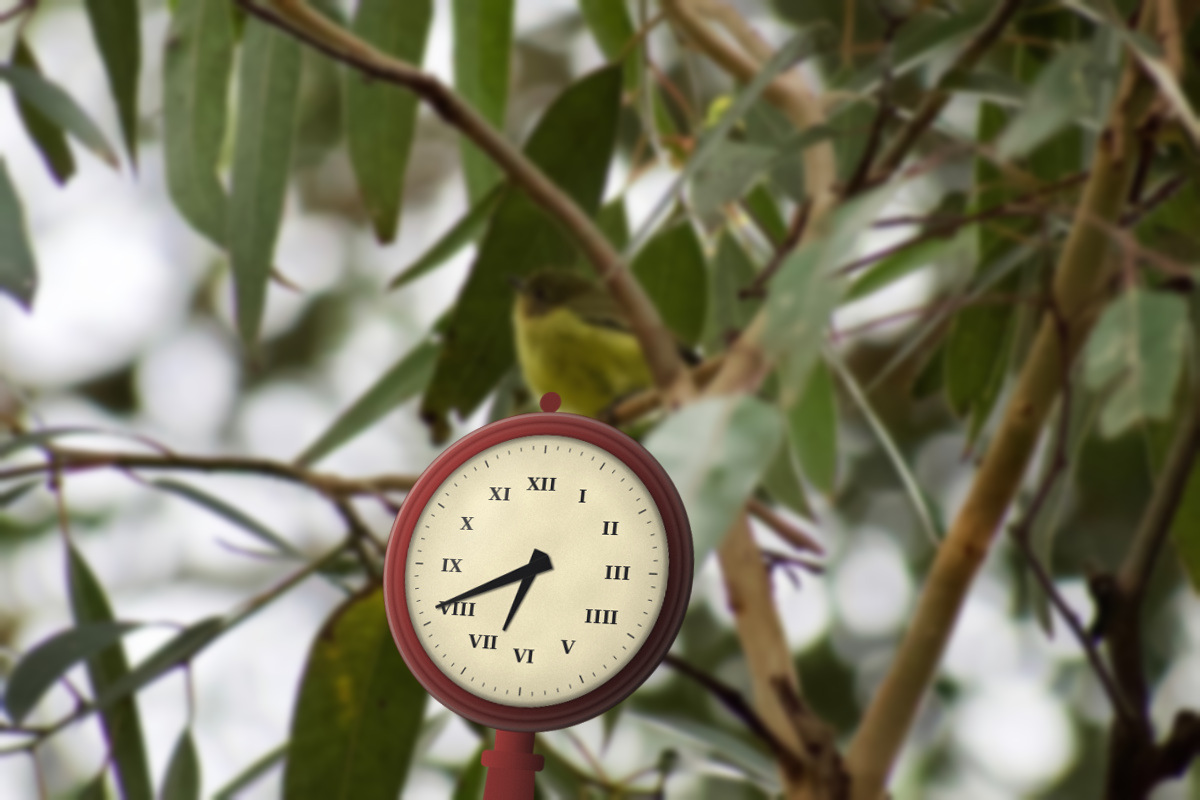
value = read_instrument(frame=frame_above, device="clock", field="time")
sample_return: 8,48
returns 6,41
